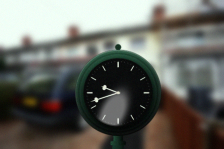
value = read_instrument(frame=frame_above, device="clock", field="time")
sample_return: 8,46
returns 9,42
